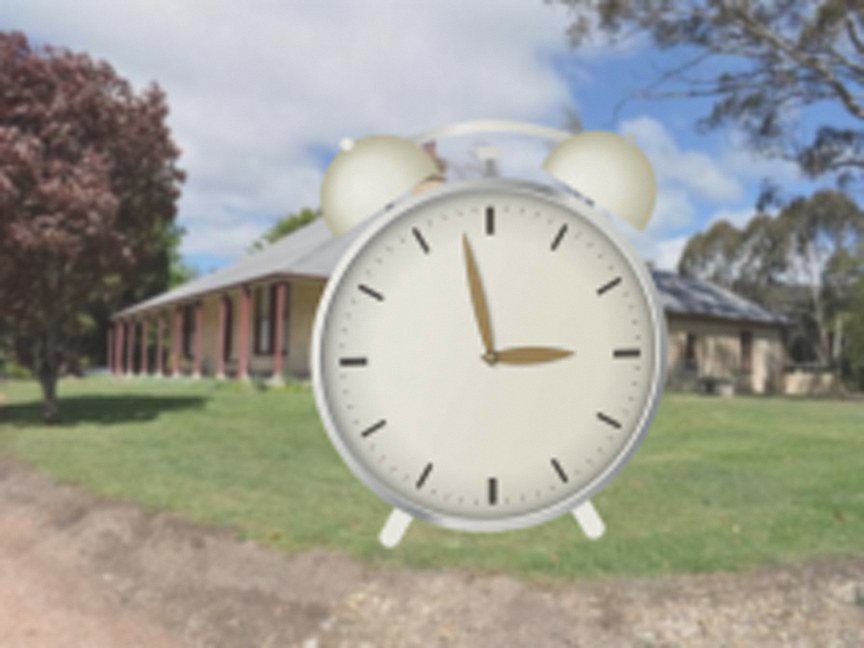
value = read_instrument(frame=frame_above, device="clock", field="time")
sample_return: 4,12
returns 2,58
